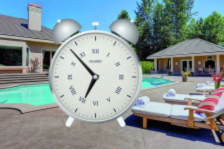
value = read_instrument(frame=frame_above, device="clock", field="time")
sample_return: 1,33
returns 6,53
